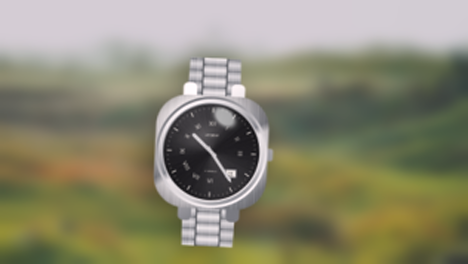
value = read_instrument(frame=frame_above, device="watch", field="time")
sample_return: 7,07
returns 10,24
